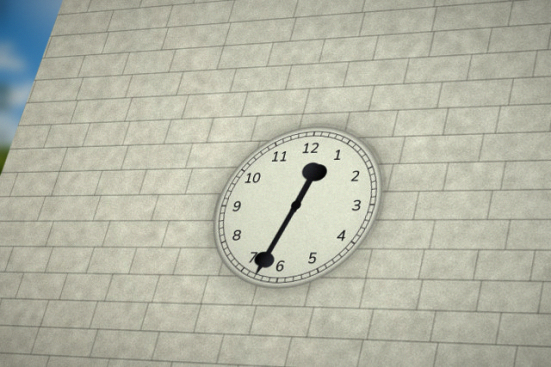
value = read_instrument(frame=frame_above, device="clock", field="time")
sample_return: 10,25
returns 12,33
